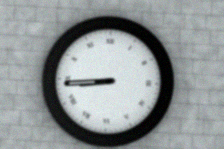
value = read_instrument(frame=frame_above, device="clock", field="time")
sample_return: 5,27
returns 8,44
